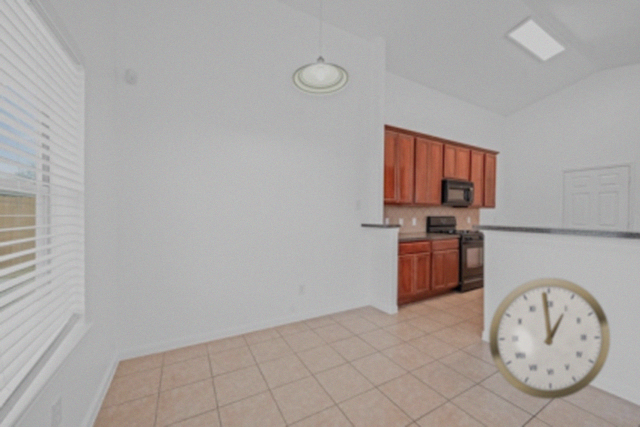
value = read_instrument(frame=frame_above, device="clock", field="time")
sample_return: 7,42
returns 12,59
